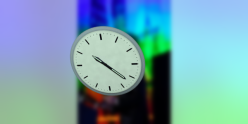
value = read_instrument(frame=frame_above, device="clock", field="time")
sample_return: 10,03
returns 10,22
